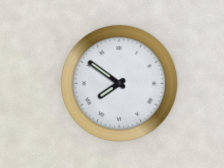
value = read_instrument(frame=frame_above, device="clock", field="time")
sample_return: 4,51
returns 7,51
